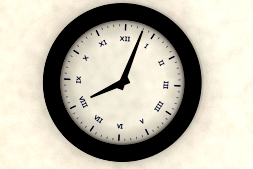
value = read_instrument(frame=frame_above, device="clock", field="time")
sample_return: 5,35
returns 8,03
